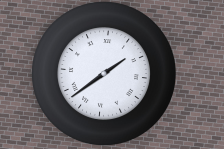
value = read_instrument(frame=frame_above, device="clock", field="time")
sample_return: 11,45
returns 1,38
